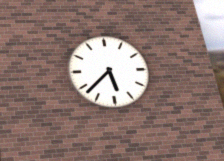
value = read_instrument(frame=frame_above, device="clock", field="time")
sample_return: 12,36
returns 5,38
